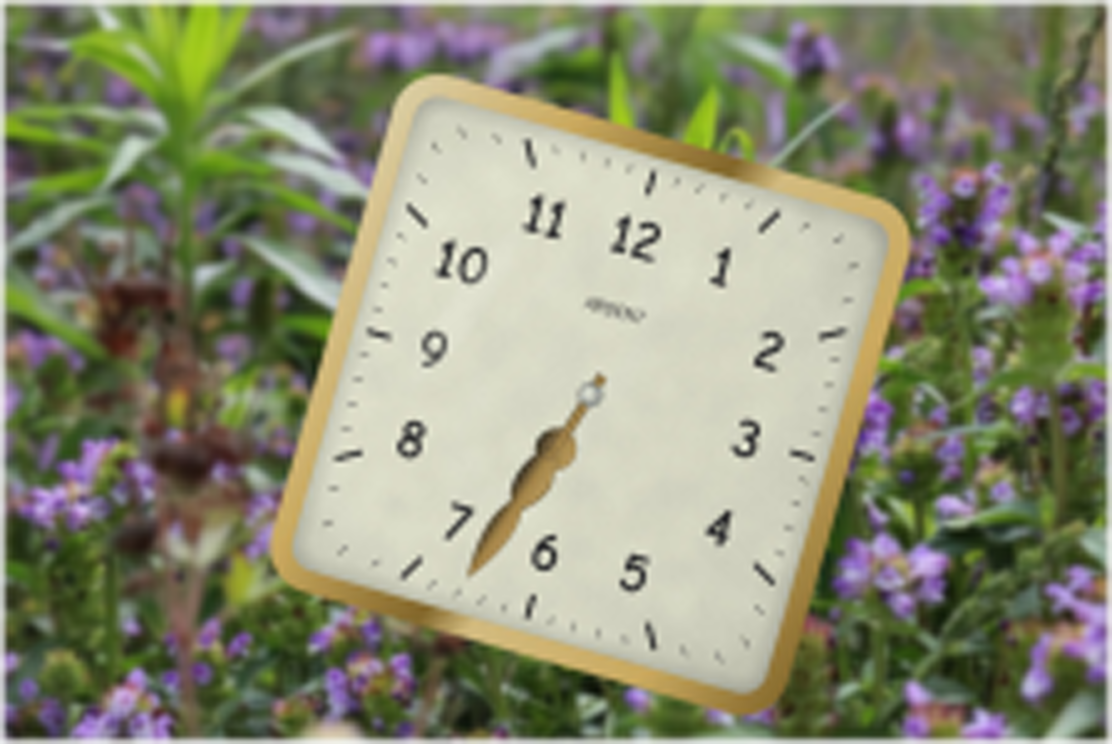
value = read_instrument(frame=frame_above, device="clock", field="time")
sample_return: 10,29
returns 6,33
